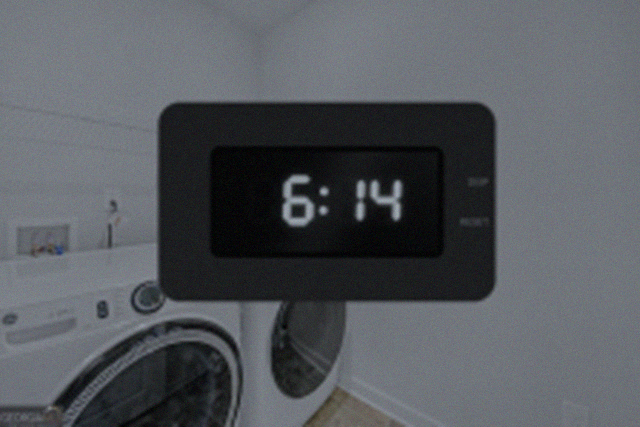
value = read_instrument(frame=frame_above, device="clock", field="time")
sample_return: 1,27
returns 6,14
